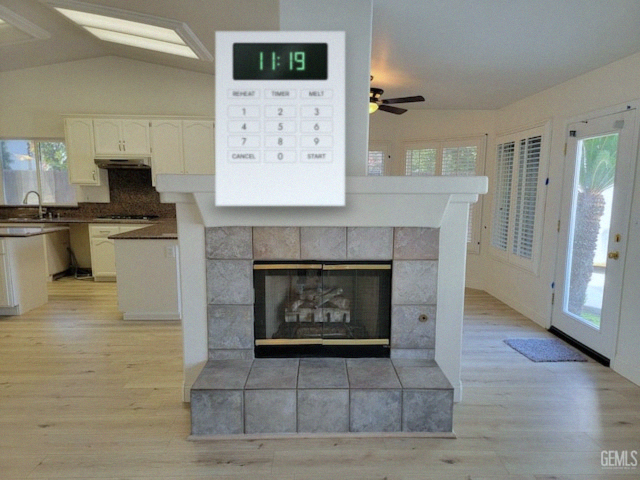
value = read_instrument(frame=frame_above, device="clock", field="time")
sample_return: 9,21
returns 11,19
